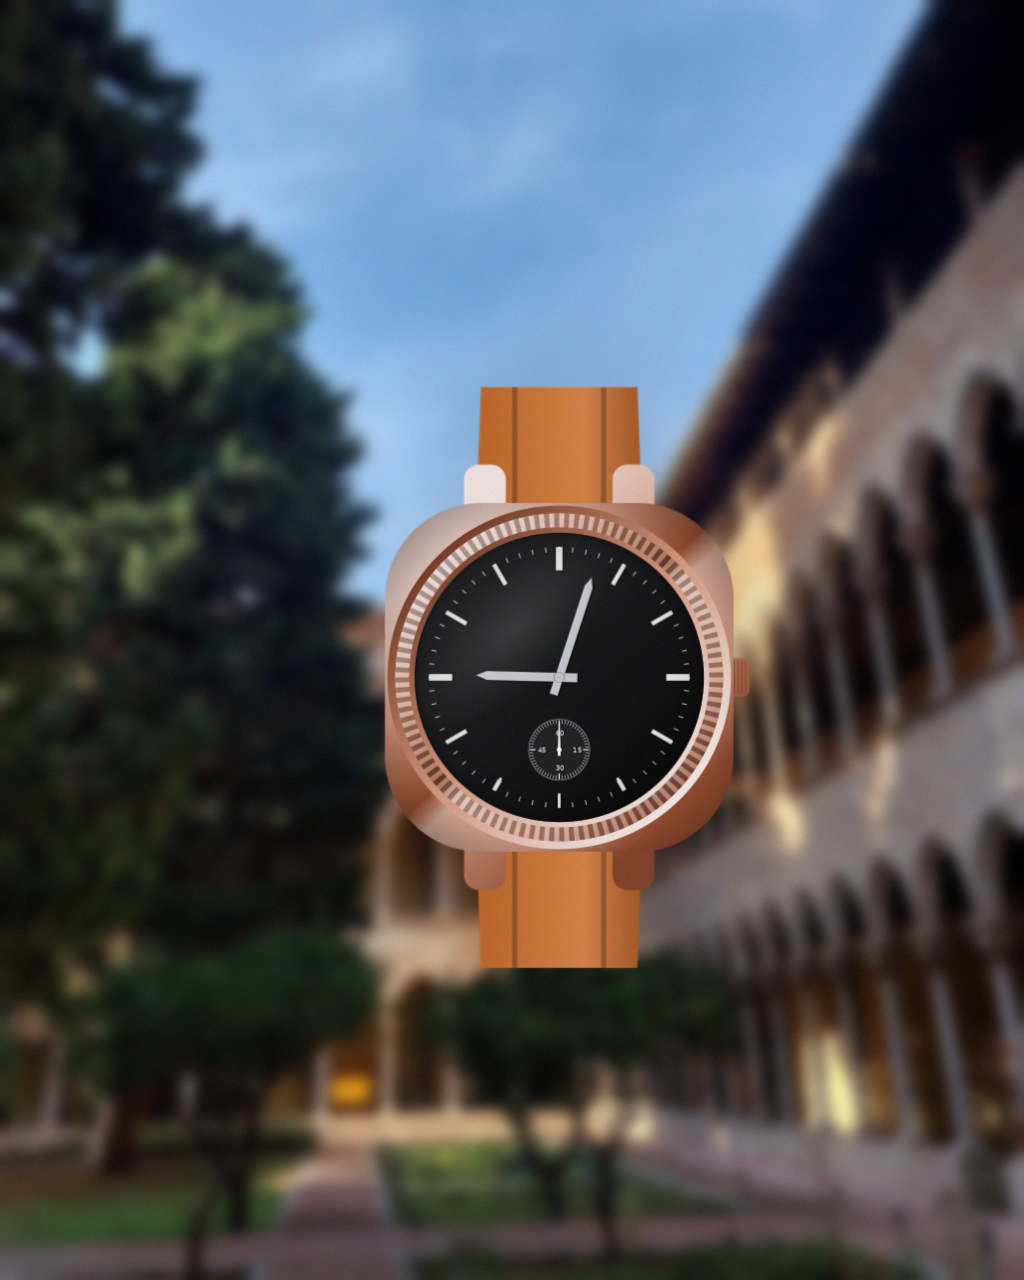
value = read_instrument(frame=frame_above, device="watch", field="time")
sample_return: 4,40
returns 9,03
